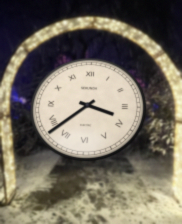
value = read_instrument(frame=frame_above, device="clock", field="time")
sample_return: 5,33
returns 3,38
